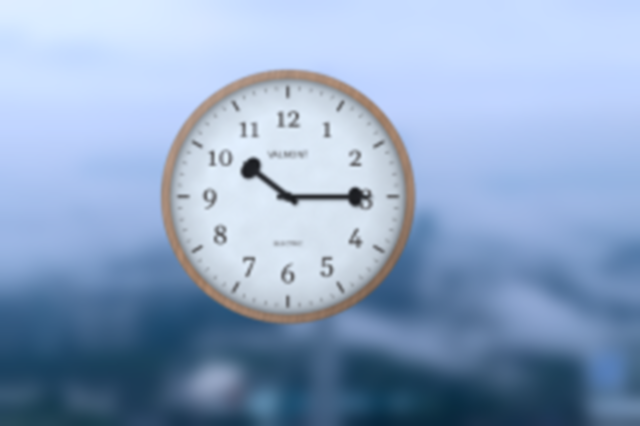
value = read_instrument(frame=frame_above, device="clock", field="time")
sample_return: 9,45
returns 10,15
